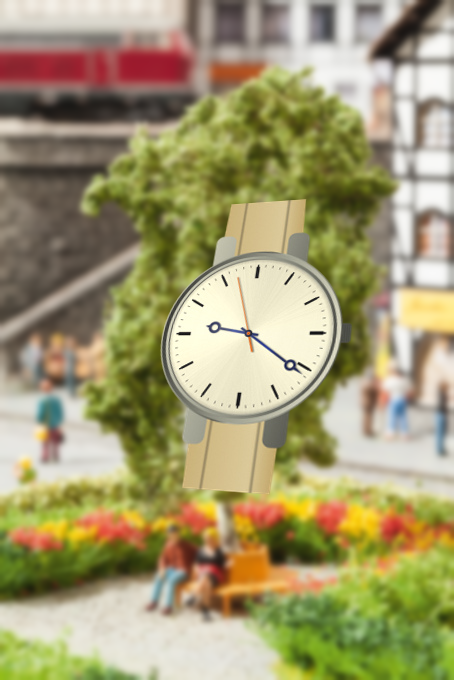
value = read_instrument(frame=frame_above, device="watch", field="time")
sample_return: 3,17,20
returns 9,20,57
